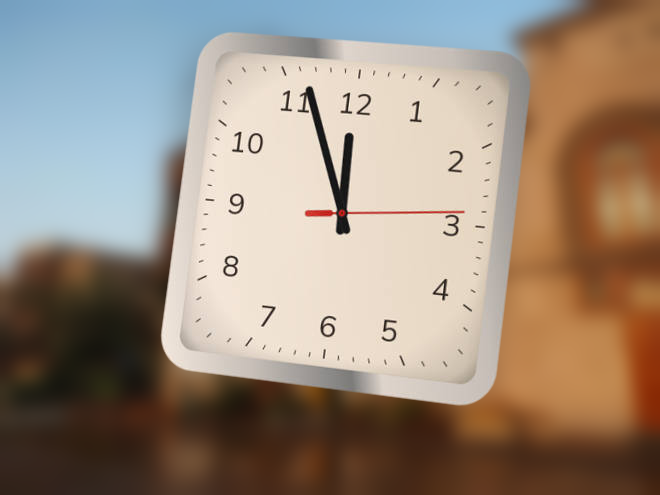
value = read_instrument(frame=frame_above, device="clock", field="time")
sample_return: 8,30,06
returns 11,56,14
